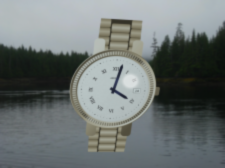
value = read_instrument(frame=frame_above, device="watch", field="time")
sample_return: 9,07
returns 4,02
